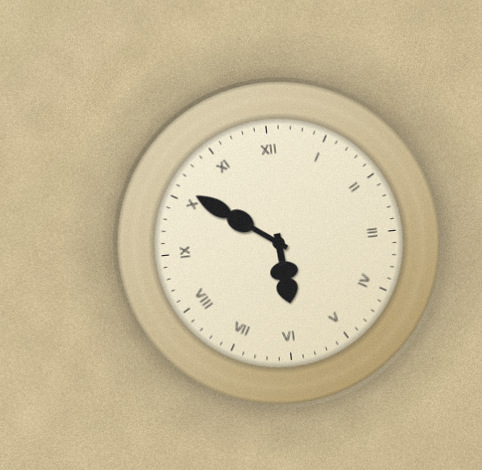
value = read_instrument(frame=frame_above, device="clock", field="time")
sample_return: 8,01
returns 5,51
